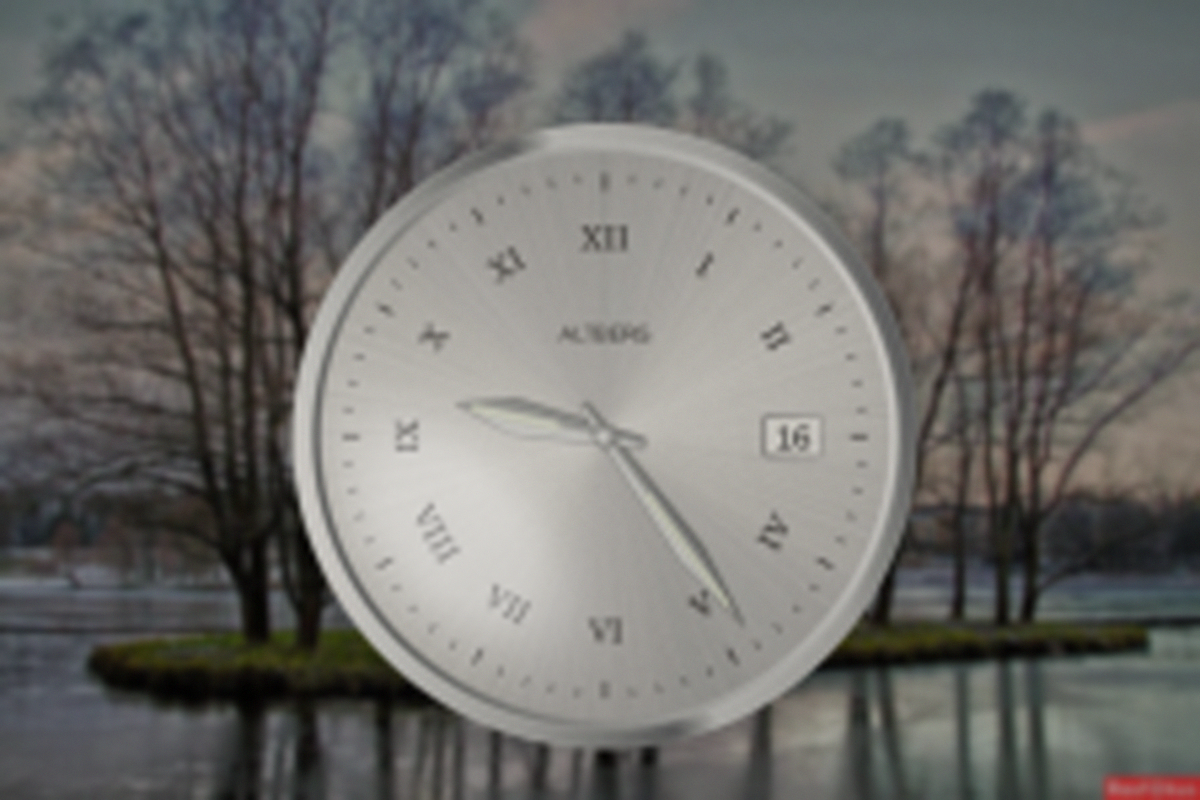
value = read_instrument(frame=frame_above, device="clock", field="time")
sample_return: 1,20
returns 9,24
